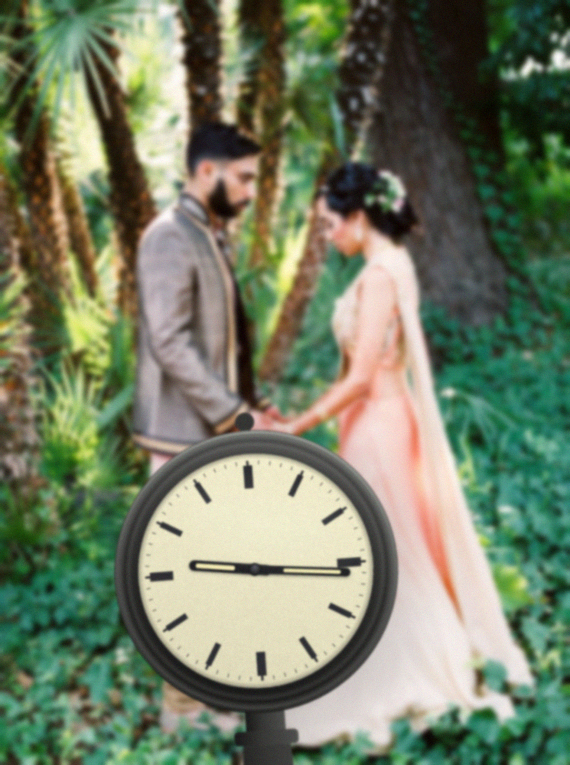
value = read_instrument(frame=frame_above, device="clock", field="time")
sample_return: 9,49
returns 9,16
